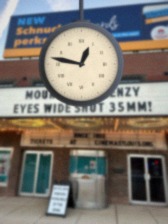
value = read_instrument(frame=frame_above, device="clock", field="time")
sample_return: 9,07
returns 12,47
